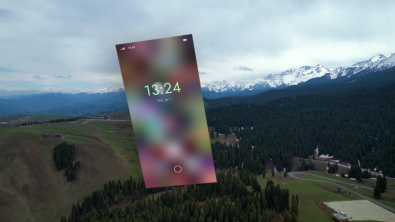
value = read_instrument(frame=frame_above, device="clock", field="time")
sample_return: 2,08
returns 13,24
